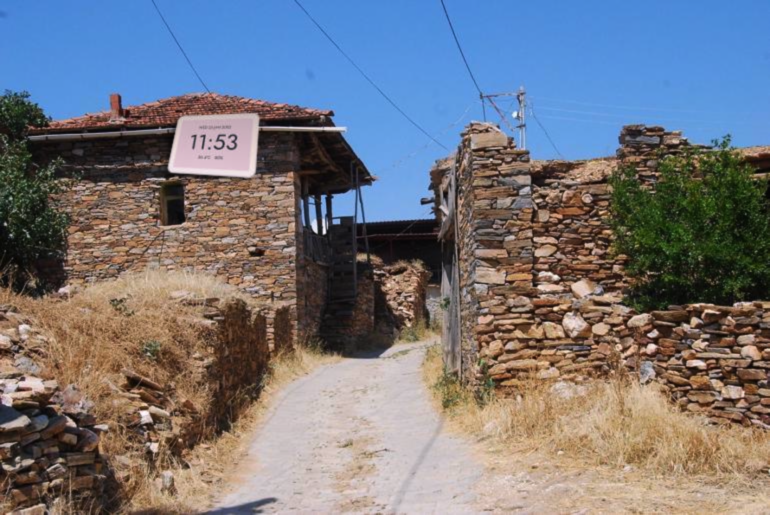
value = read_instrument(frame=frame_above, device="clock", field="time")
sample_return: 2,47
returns 11,53
